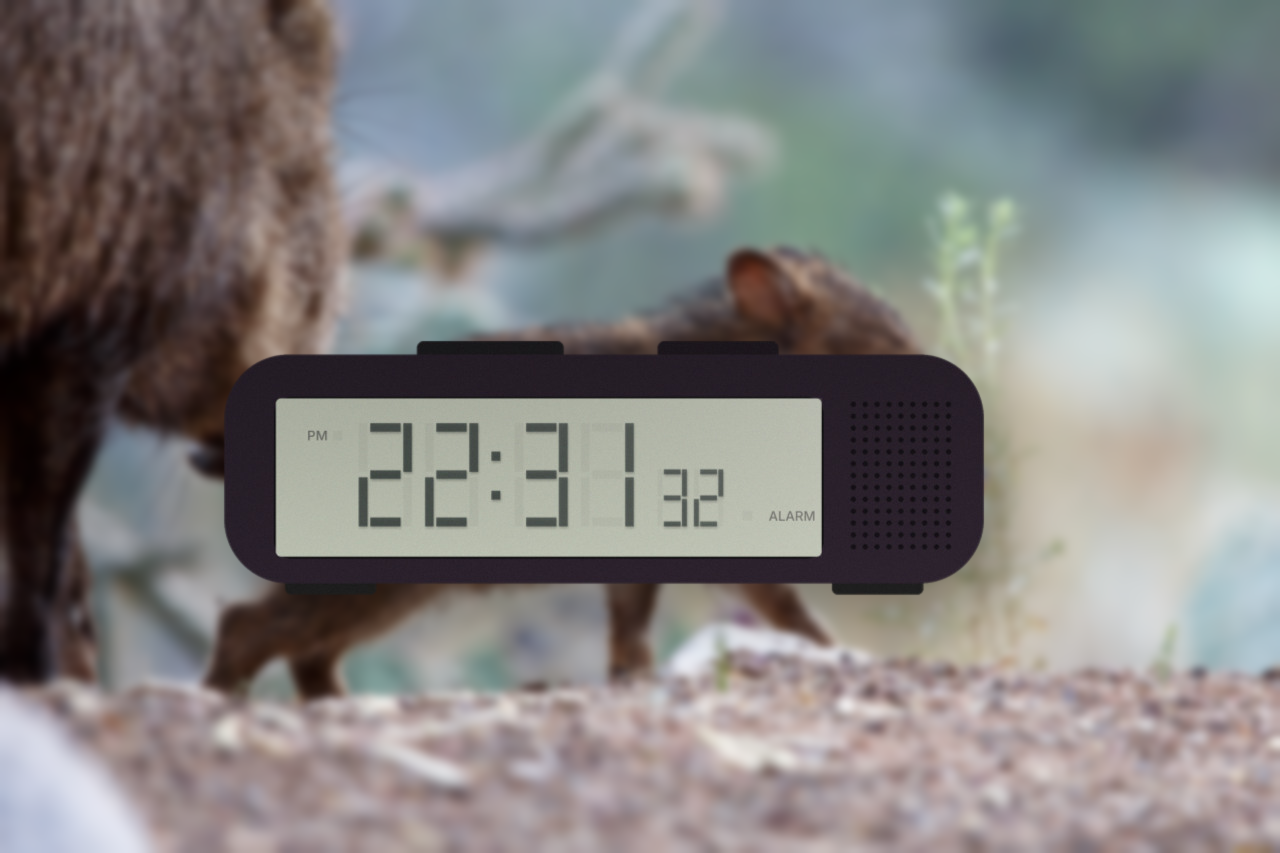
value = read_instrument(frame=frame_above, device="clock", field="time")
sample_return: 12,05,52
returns 22,31,32
